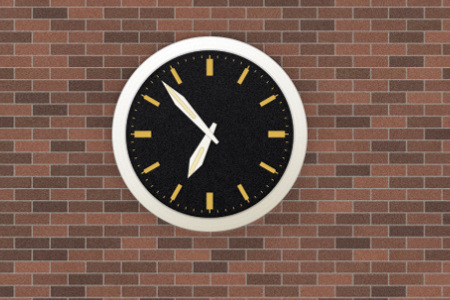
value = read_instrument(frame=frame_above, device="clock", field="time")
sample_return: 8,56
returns 6,53
